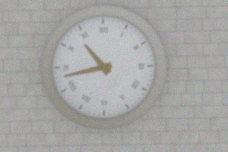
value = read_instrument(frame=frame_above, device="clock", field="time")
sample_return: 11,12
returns 10,43
